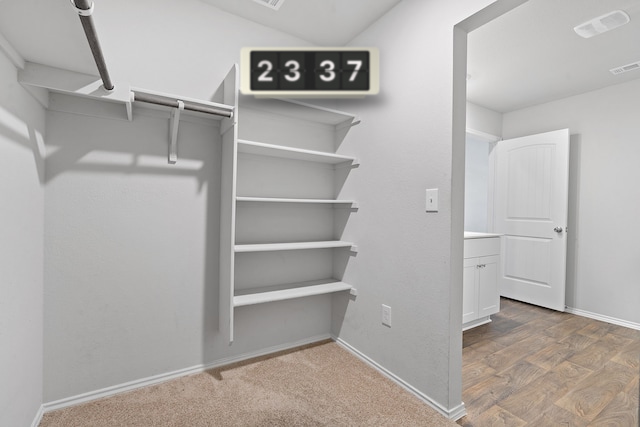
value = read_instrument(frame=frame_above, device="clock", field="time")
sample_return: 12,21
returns 23,37
